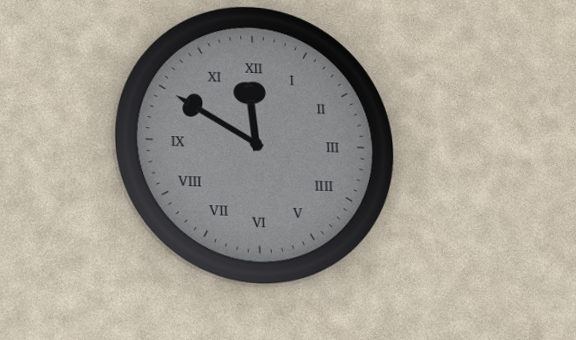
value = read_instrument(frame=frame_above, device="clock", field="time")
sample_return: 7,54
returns 11,50
